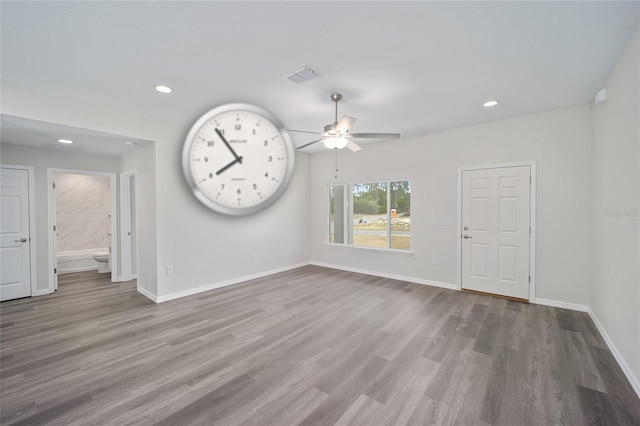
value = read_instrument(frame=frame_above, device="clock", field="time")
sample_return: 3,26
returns 7,54
